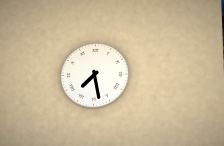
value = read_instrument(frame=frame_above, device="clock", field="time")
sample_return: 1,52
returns 7,28
